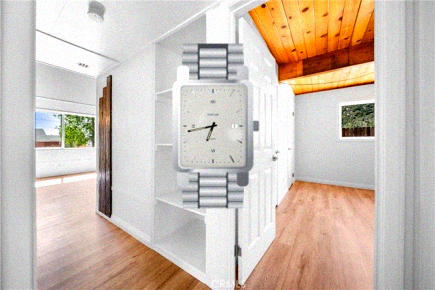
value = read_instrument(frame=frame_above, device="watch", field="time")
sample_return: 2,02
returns 6,43
